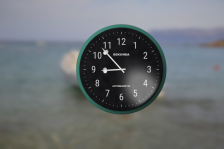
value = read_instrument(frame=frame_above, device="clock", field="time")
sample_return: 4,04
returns 8,53
